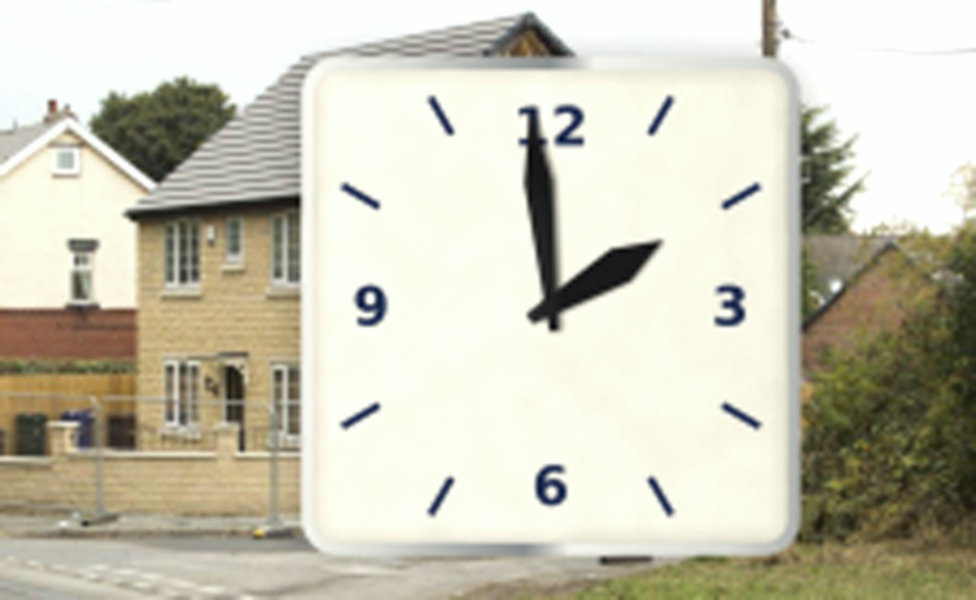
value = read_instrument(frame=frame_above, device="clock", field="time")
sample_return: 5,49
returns 1,59
